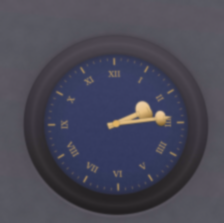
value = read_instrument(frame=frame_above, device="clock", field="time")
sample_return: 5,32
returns 2,14
